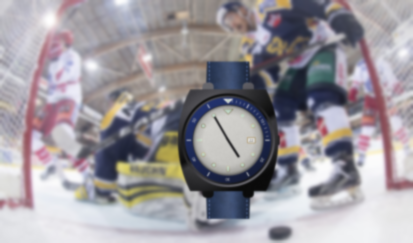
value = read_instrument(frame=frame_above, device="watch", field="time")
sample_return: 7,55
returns 4,55
